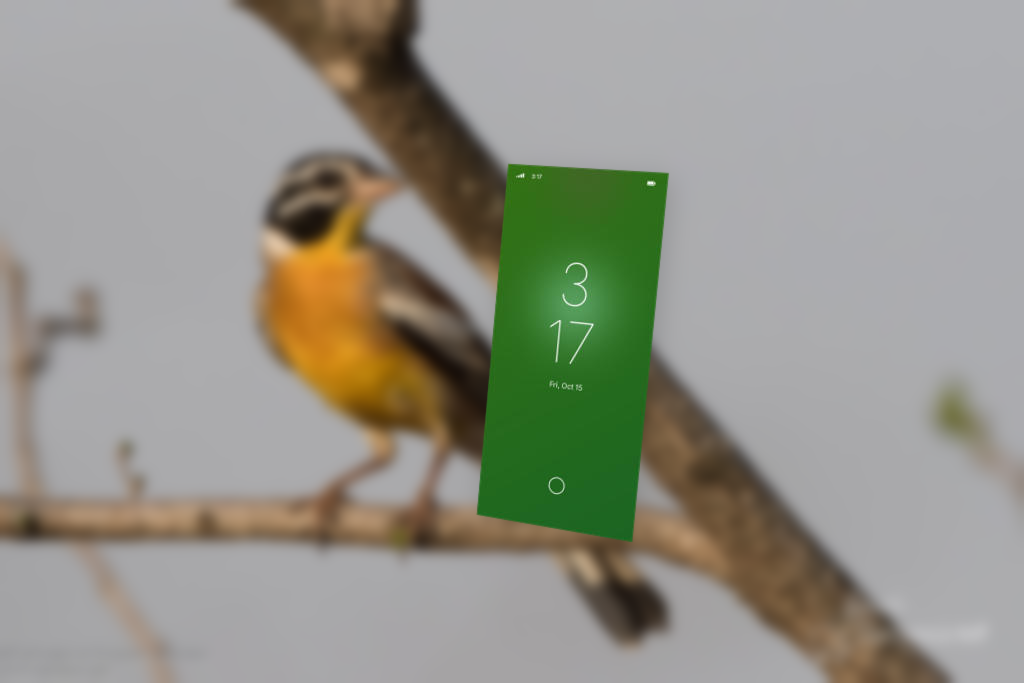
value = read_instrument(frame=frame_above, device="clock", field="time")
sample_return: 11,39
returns 3,17
